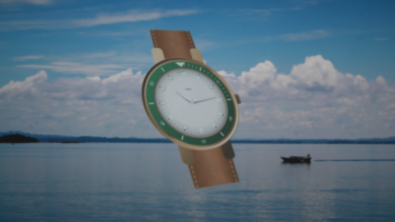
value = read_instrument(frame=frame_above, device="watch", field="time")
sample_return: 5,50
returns 10,14
